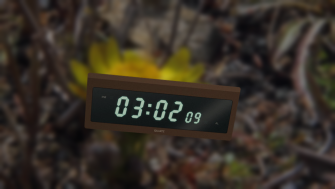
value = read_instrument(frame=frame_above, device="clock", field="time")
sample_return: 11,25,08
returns 3,02,09
